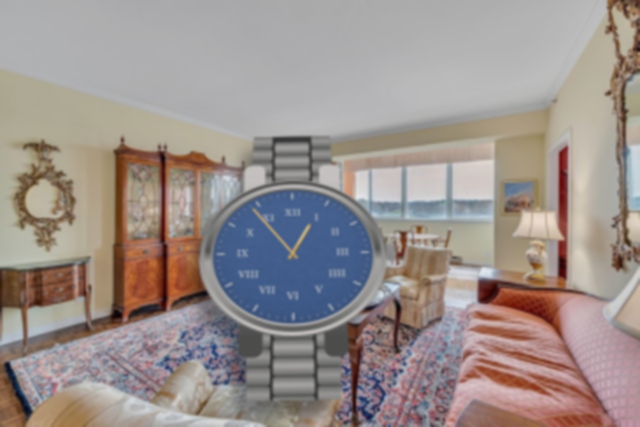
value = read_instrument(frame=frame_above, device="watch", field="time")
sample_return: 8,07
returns 12,54
